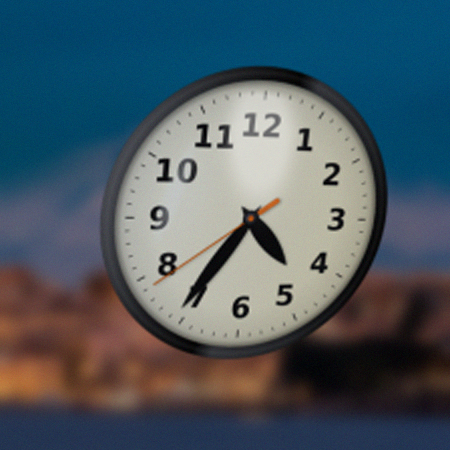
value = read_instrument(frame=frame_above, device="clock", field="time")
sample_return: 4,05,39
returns 4,35,39
